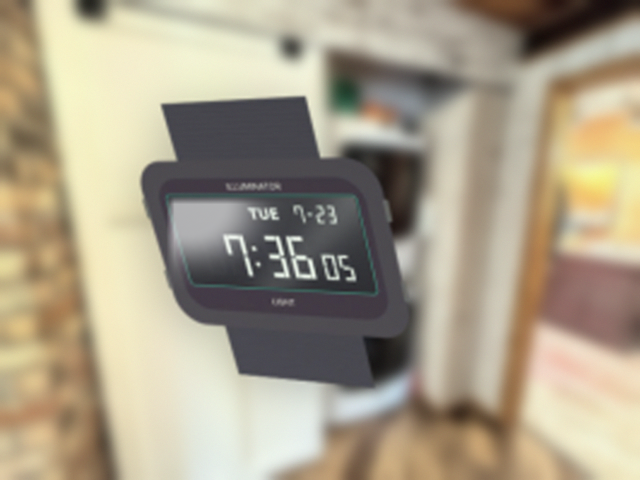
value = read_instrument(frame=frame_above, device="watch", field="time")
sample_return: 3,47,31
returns 7,36,05
